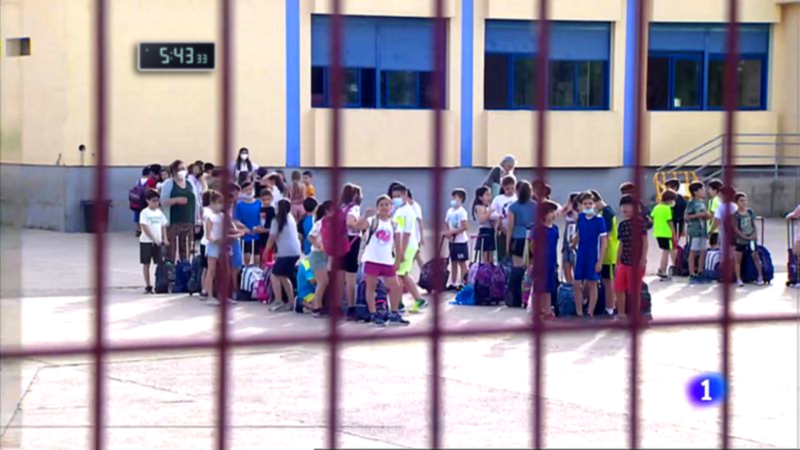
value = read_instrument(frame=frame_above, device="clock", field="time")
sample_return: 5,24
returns 5,43
